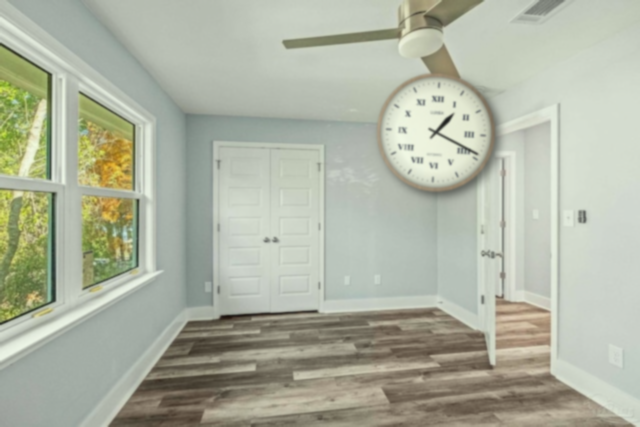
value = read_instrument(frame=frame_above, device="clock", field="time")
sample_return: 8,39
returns 1,19
